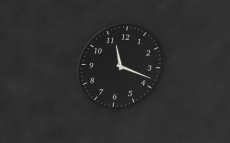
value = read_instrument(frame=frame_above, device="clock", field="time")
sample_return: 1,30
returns 11,18
